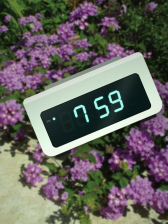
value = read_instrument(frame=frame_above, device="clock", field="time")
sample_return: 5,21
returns 7,59
